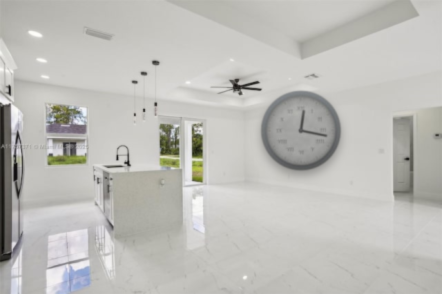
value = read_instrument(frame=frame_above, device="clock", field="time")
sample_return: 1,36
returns 12,17
